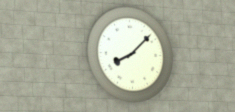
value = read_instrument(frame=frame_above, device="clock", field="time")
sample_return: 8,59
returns 8,08
